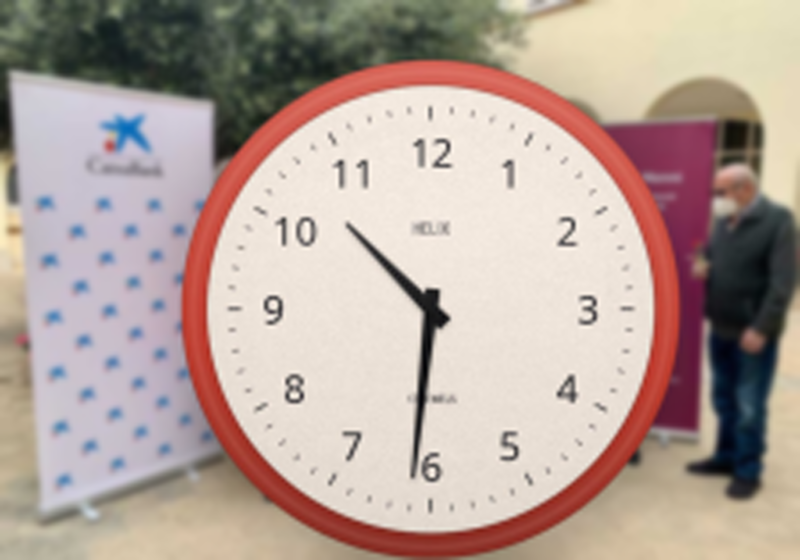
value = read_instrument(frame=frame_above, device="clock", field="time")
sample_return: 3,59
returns 10,31
